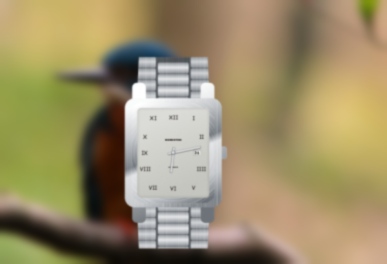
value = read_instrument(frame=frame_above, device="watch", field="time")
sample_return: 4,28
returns 6,13
